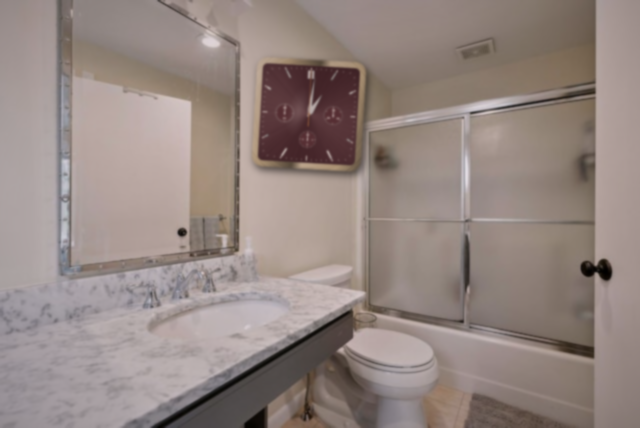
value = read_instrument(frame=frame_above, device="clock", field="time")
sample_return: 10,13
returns 1,01
